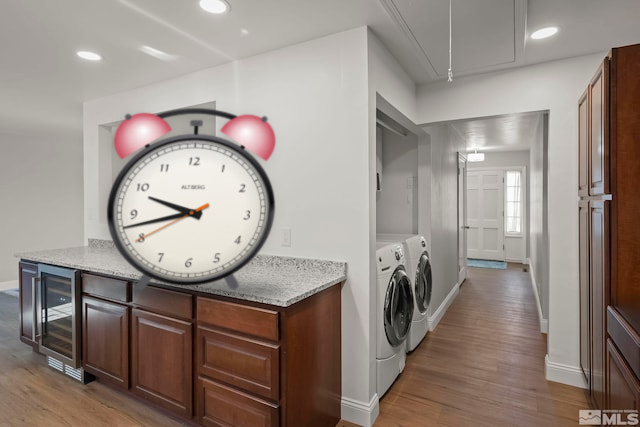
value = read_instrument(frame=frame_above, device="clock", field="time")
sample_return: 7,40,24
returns 9,42,40
